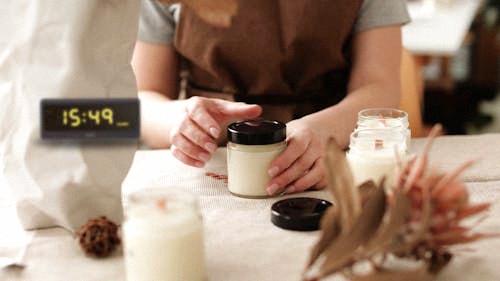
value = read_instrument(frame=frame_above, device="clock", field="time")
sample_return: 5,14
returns 15,49
